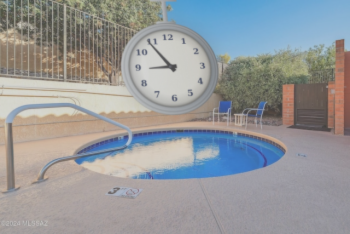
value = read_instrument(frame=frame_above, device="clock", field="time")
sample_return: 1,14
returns 8,54
